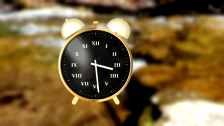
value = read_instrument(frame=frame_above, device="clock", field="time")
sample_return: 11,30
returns 3,29
